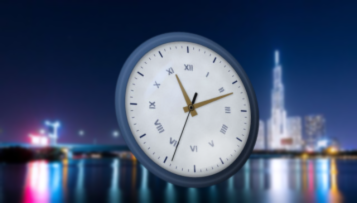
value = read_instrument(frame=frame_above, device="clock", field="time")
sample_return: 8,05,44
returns 11,11,34
